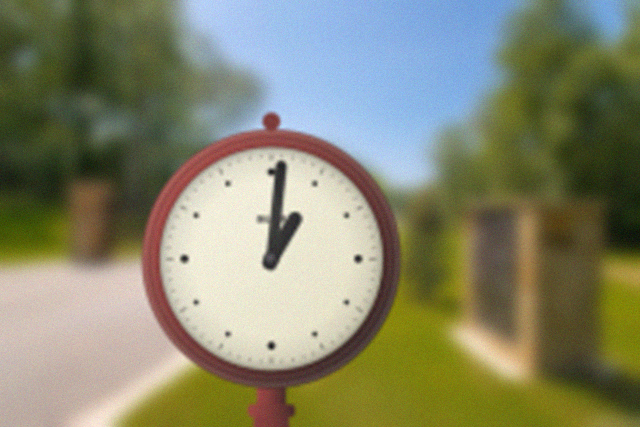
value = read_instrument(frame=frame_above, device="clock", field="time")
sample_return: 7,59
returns 1,01
